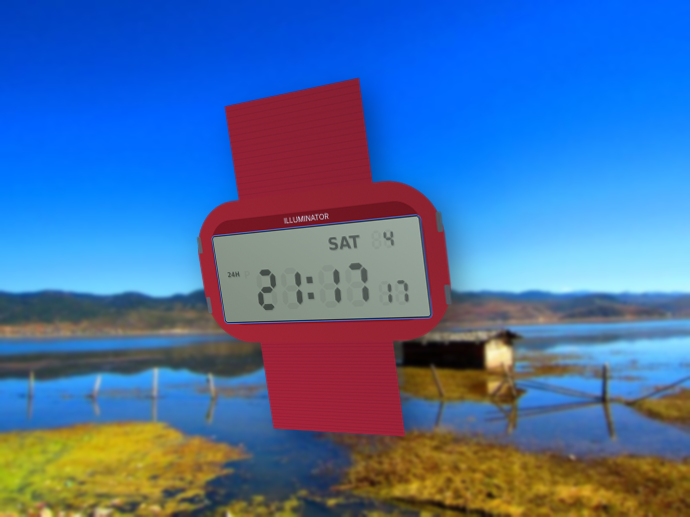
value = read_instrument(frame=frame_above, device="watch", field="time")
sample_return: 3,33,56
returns 21,17,17
